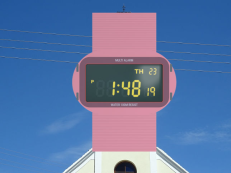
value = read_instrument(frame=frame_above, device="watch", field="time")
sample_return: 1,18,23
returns 1,48,19
